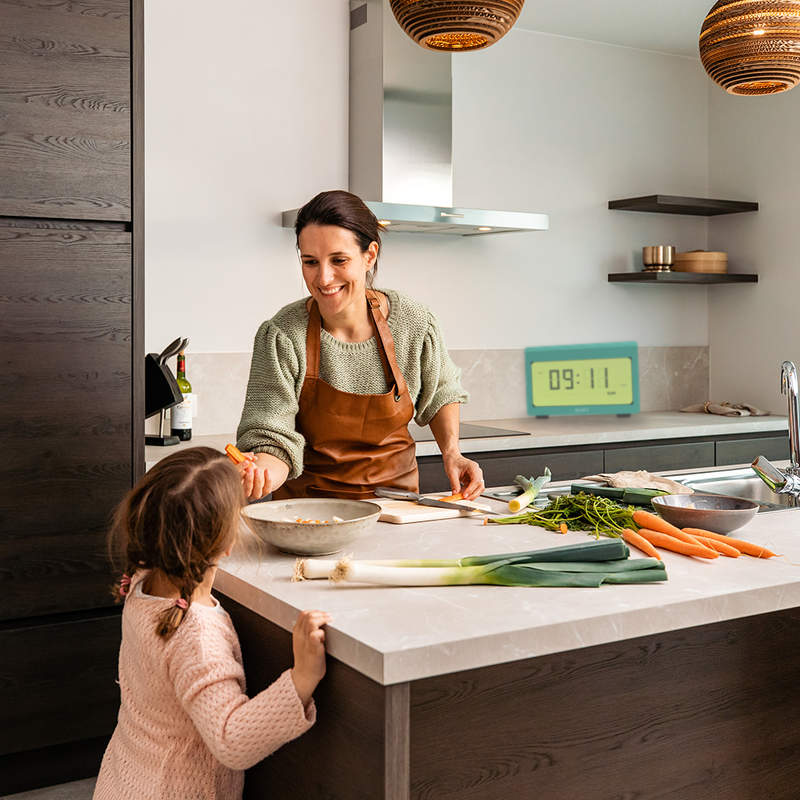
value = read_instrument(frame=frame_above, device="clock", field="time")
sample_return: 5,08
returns 9,11
